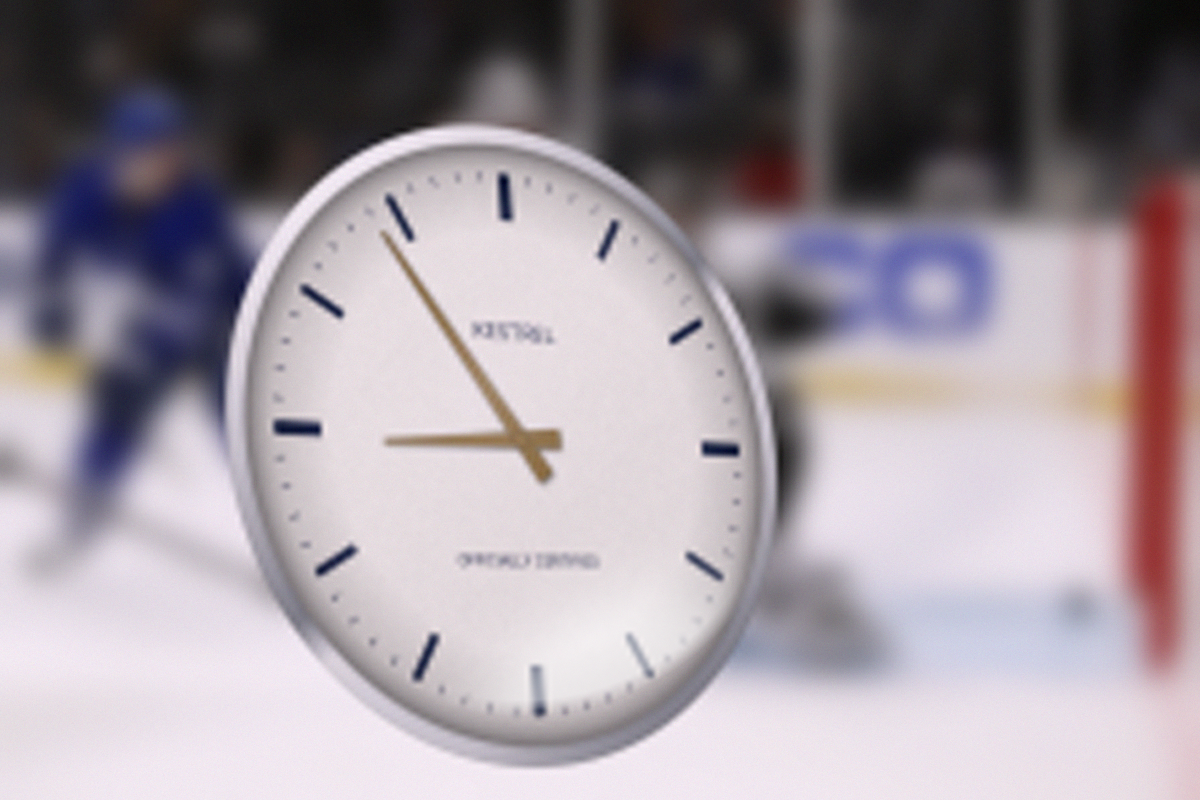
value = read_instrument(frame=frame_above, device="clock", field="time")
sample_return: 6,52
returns 8,54
